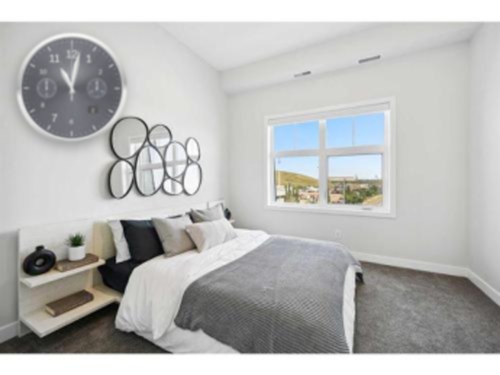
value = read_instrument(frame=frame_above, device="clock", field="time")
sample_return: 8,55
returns 11,02
